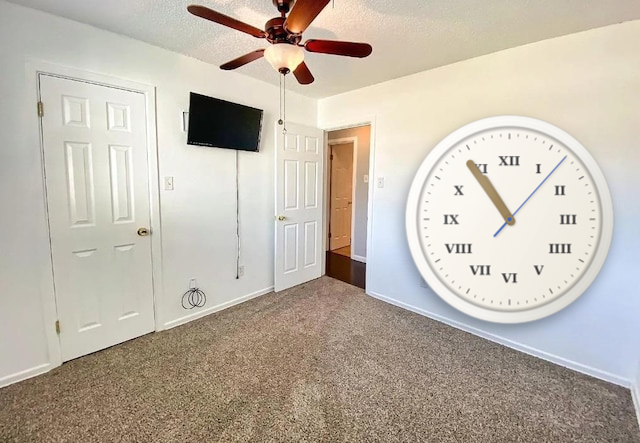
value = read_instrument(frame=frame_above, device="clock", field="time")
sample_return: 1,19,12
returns 10,54,07
